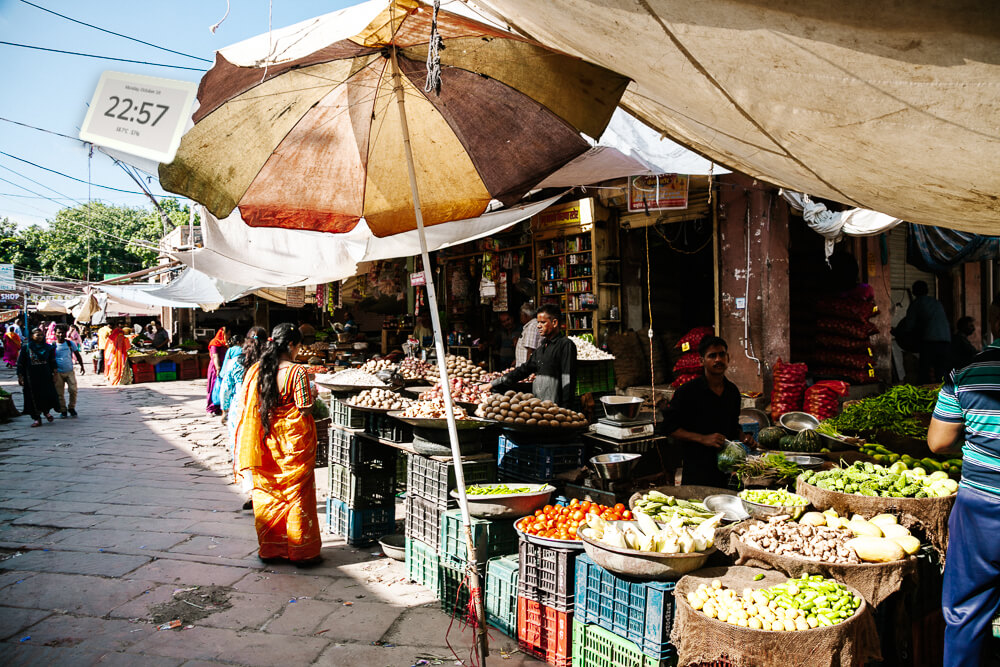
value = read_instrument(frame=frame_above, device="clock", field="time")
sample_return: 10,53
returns 22,57
